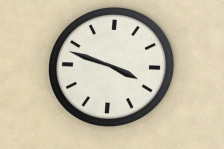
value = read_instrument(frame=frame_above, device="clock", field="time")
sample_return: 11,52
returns 3,48
